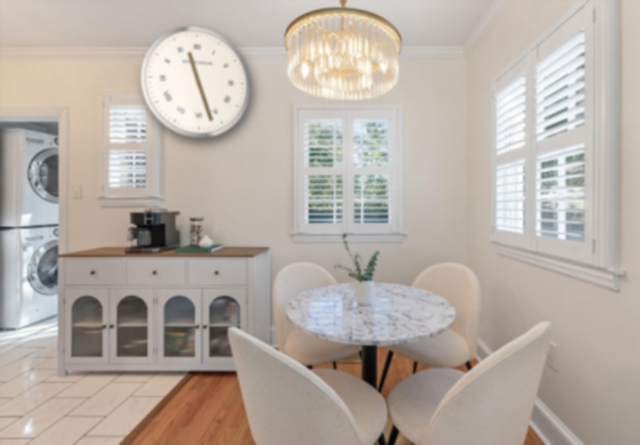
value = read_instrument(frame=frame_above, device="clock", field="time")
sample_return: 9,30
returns 11,27
